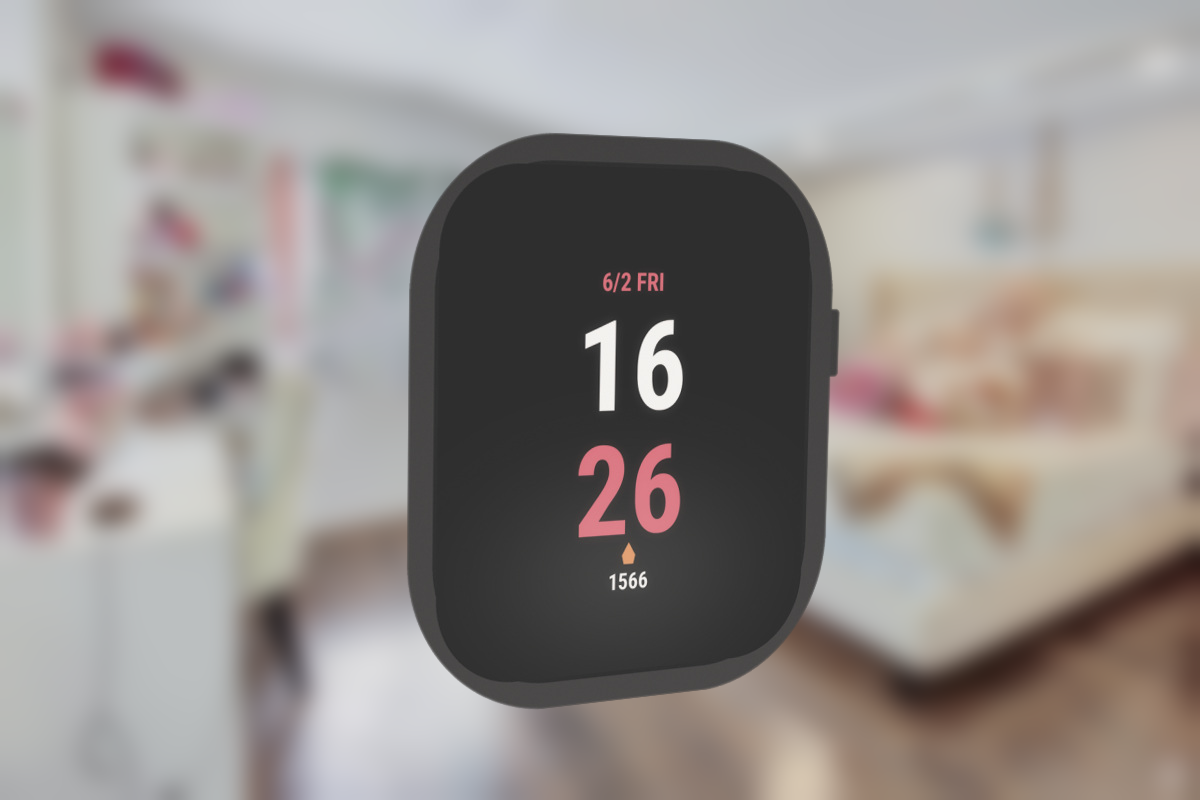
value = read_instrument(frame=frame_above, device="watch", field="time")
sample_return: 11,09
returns 16,26
